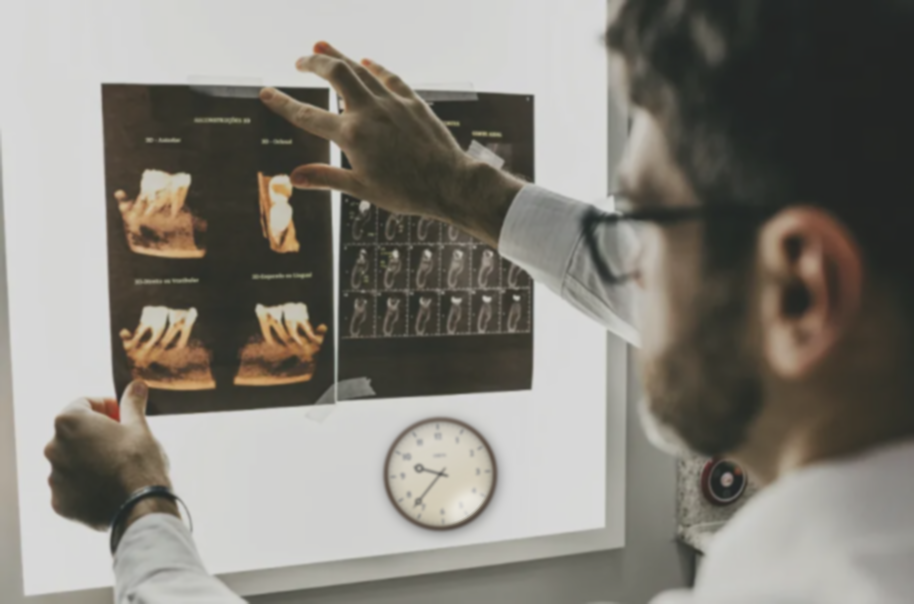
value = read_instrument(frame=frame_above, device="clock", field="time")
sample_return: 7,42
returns 9,37
